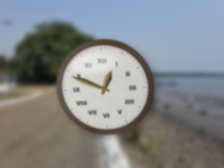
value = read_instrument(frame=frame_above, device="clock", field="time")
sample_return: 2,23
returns 12,49
